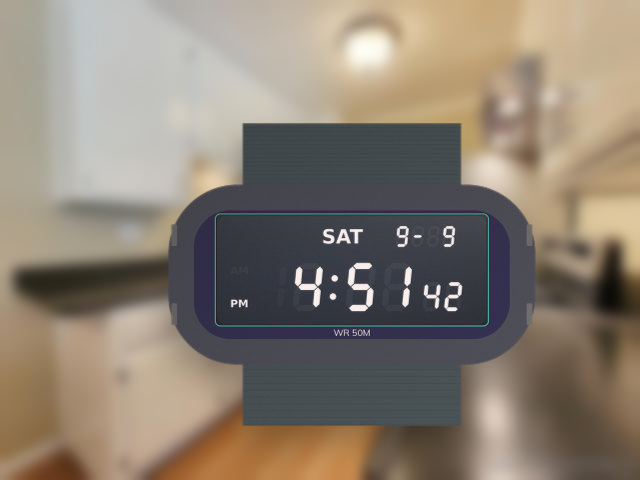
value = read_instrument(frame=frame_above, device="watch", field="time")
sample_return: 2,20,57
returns 4,51,42
